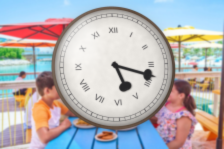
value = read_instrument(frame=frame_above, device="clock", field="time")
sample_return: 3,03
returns 5,18
